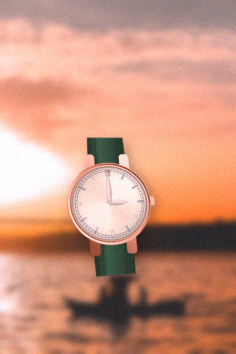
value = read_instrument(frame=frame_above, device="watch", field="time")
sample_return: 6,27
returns 3,00
